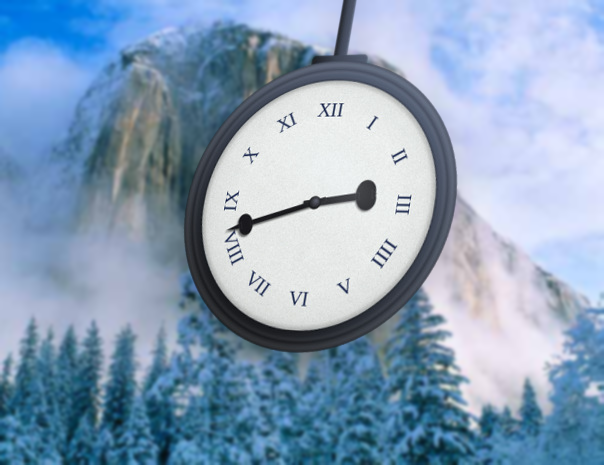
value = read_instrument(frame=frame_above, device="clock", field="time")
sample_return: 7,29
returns 2,42
